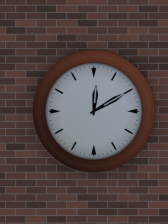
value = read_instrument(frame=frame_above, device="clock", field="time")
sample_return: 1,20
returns 12,10
